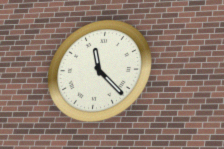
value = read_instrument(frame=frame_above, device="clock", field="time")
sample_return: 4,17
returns 11,22
